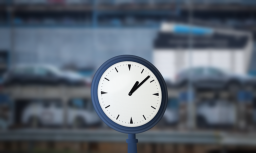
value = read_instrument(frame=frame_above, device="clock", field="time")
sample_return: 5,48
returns 1,08
